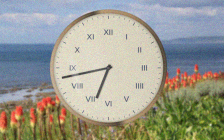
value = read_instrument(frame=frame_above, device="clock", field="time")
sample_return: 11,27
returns 6,43
